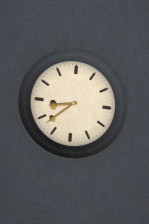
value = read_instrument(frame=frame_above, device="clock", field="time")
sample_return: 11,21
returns 8,38
